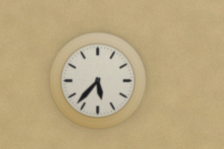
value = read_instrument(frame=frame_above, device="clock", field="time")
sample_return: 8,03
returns 5,37
